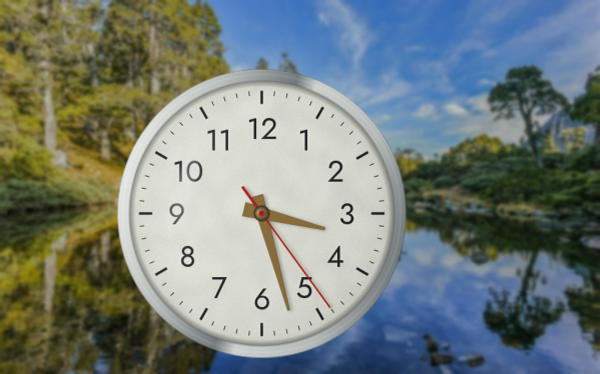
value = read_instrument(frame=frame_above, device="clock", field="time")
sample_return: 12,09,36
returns 3,27,24
